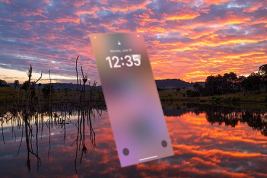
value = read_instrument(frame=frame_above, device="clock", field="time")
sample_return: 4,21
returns 12,35
